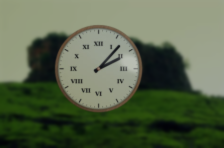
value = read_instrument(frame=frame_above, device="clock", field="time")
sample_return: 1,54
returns 2,07
